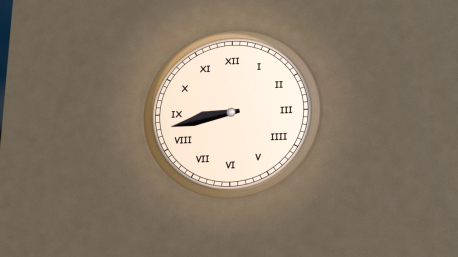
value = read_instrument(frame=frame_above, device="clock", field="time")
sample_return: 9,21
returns 8,43
